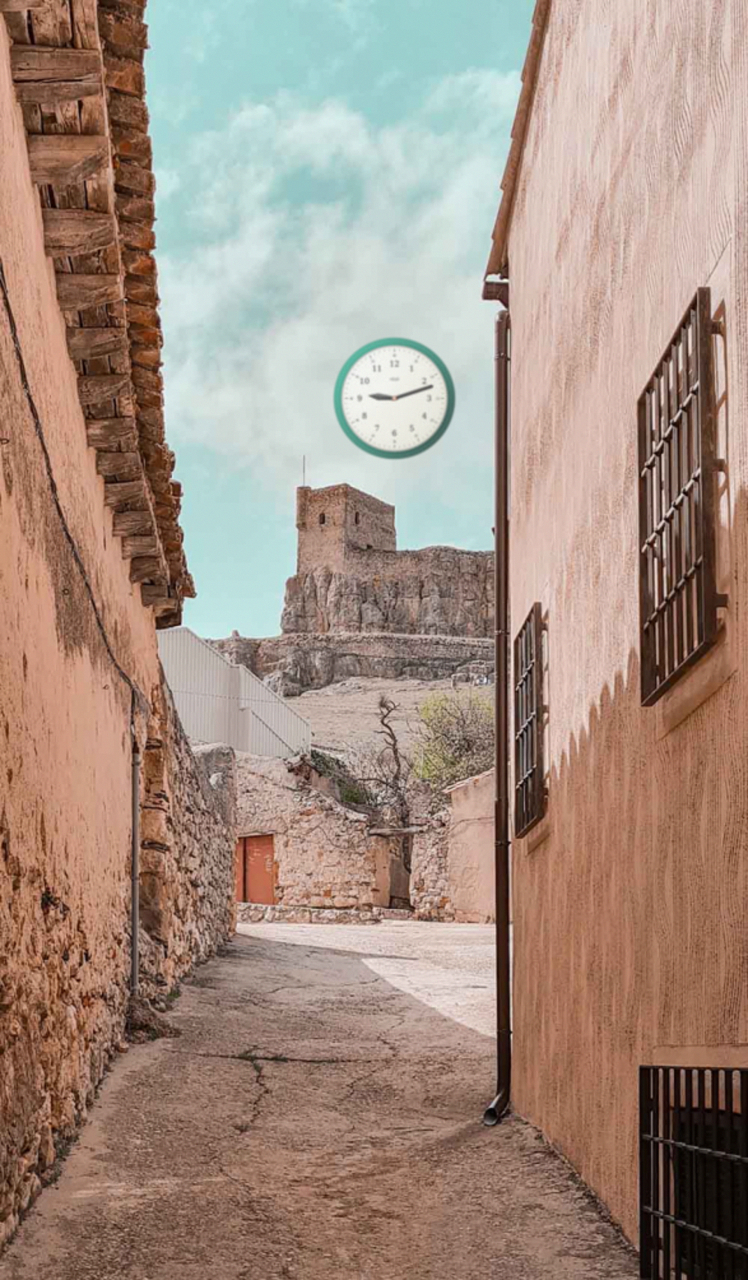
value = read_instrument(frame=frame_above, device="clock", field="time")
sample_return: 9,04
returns 9,12
